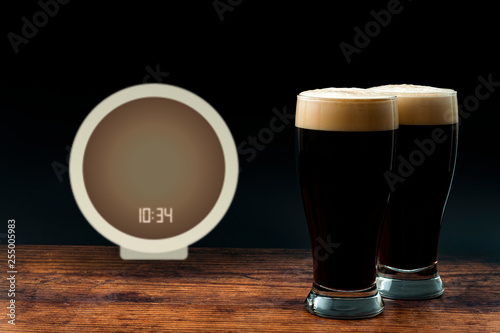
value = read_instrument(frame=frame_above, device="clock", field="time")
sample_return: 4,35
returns 10,34
